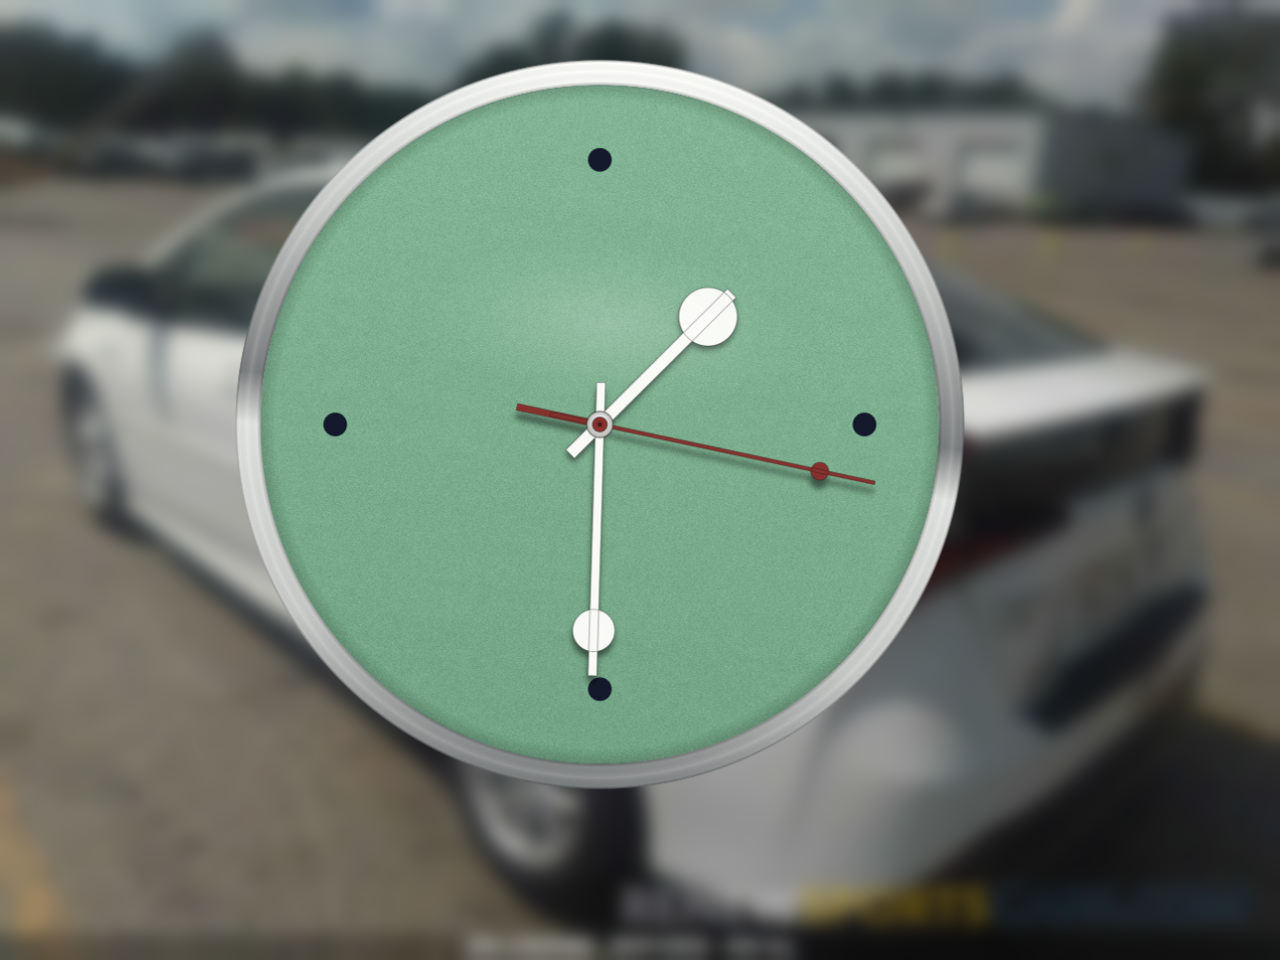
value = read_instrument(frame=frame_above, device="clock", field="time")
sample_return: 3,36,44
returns 1,30,17
